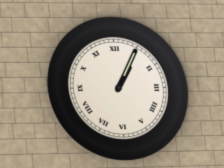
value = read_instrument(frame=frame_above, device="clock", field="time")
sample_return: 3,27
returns 1,05
